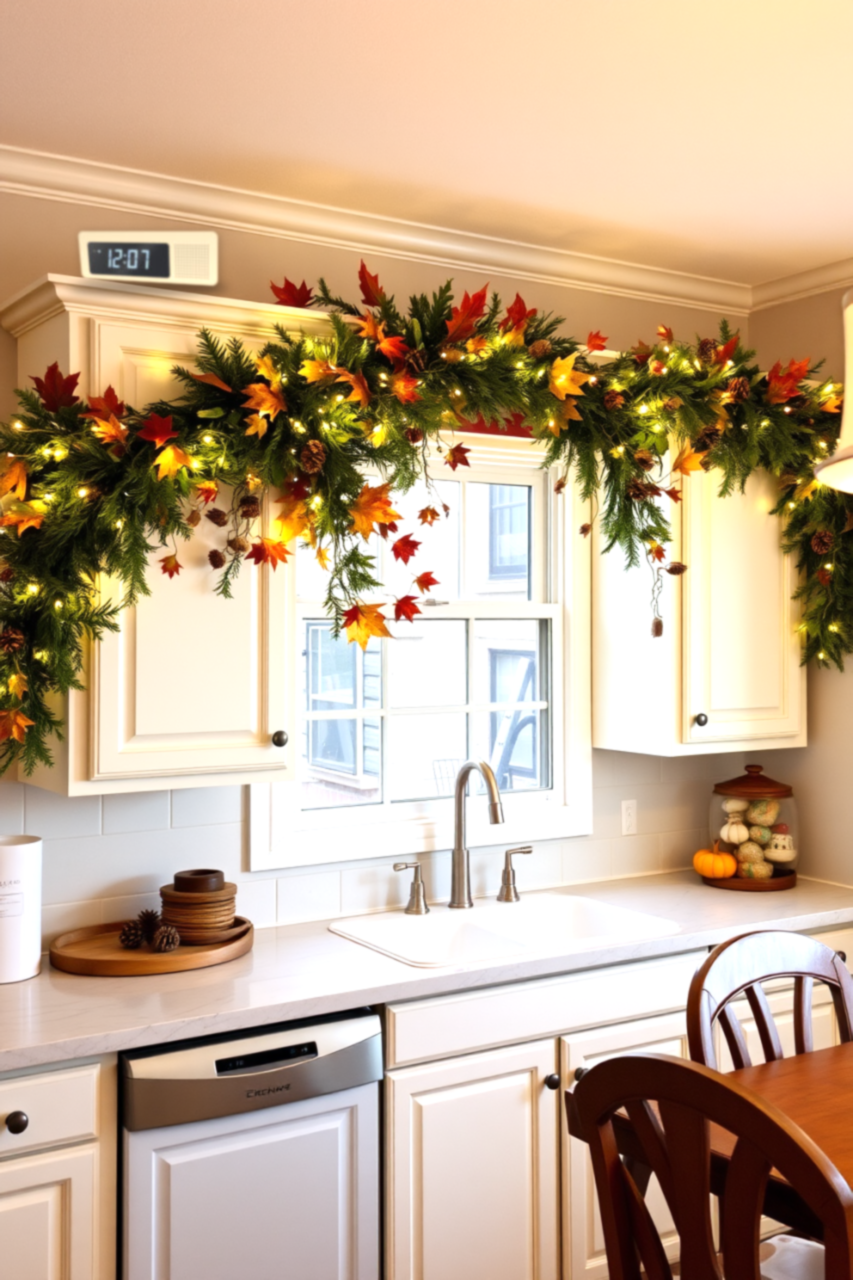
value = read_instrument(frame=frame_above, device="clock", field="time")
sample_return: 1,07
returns 12,07
